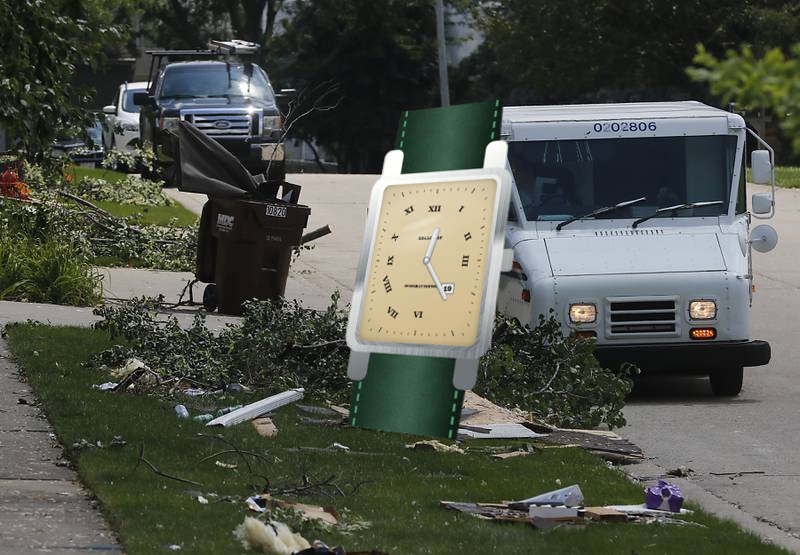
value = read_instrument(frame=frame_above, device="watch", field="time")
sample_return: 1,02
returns 12,24
